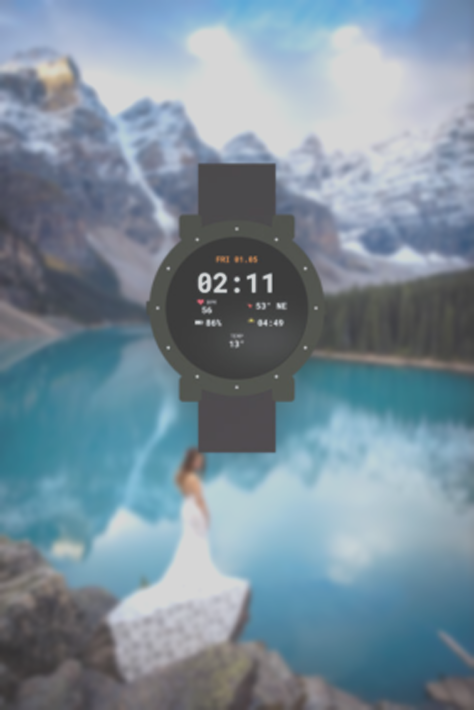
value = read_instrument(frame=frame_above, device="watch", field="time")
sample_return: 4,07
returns 2,11
